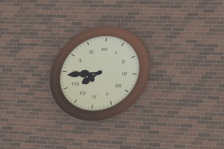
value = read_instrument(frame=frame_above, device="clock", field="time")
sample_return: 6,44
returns 7,44
